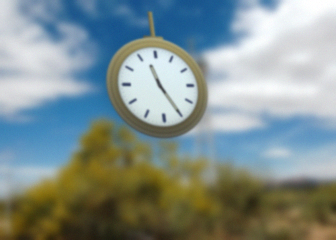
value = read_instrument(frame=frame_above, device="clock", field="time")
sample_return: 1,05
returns 11,25
